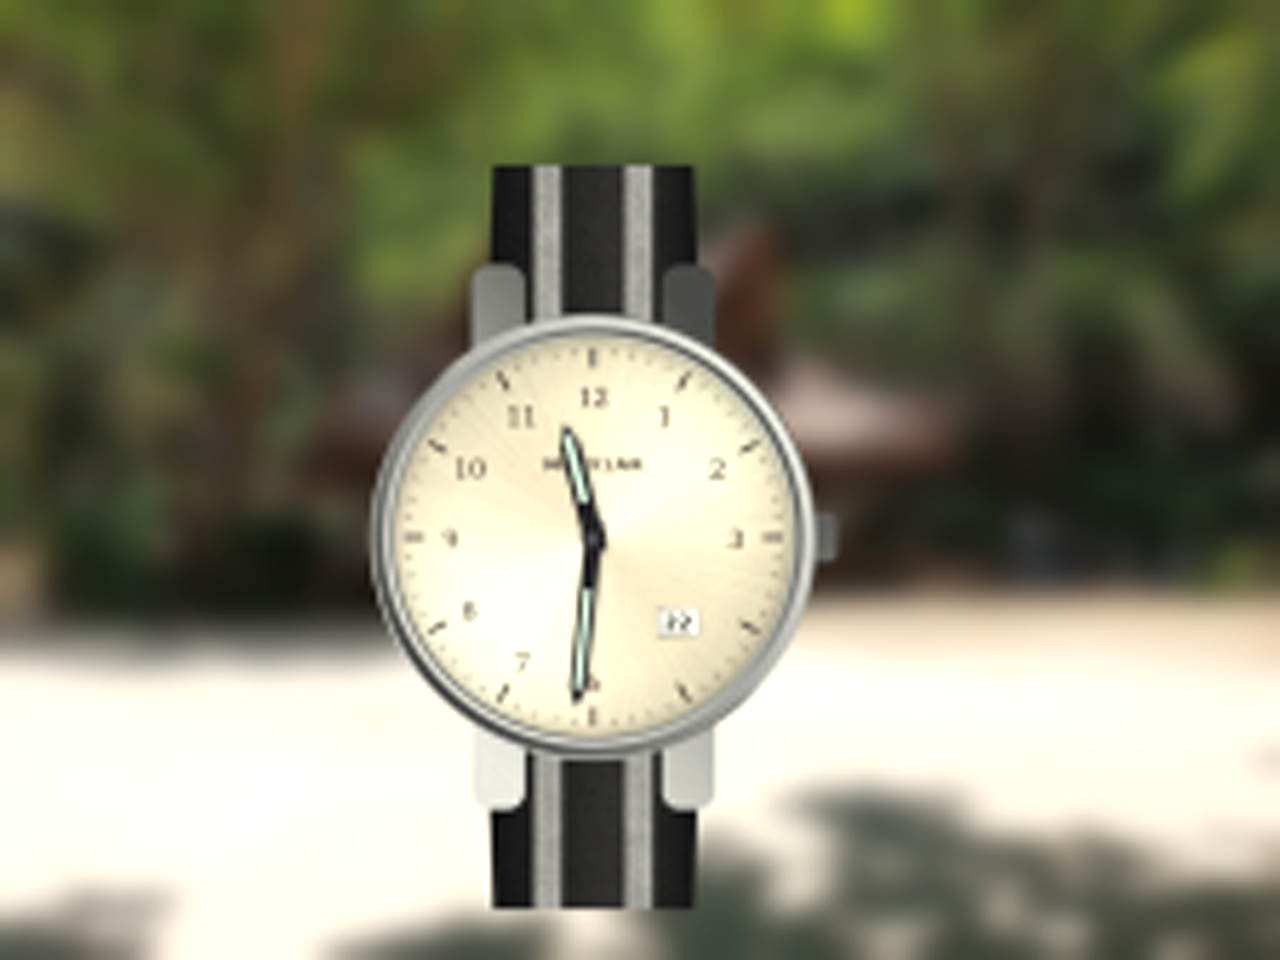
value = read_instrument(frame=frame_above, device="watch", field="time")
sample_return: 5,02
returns 11,31
